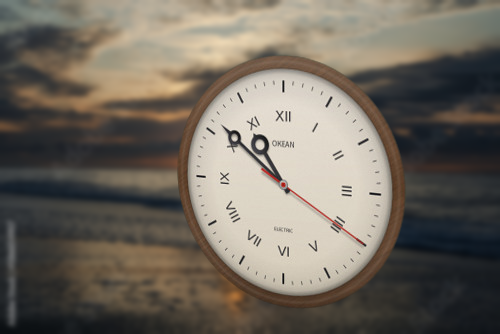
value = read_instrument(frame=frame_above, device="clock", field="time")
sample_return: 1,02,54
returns 10,51,20
